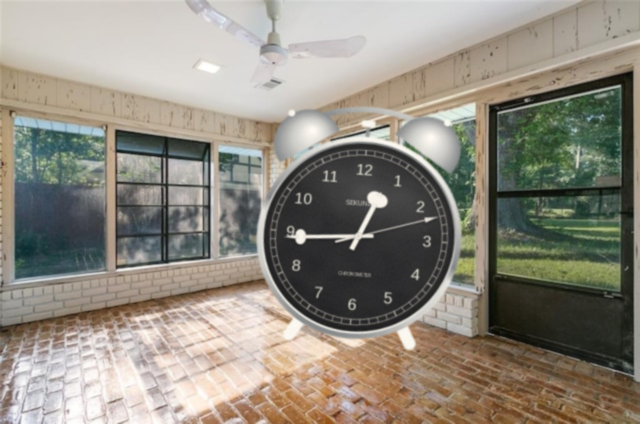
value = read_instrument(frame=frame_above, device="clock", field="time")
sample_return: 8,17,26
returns 12,44,12
